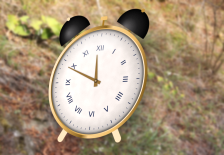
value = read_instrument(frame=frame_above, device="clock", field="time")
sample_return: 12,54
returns 11,49
